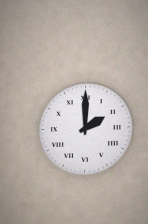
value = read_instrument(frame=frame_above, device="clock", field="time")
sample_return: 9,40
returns 2,00
